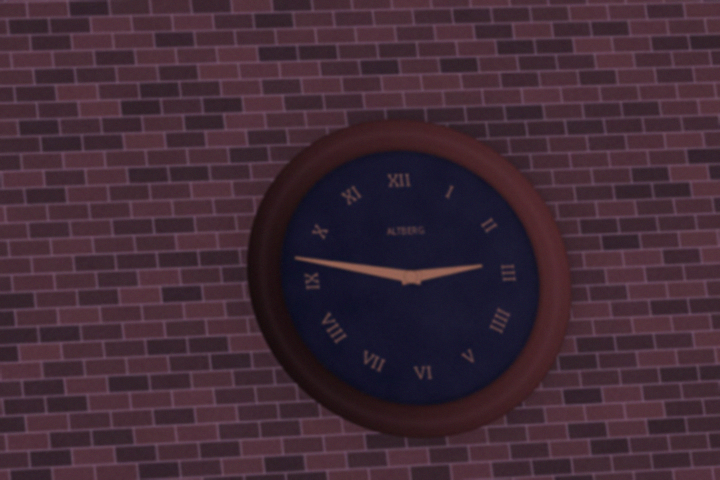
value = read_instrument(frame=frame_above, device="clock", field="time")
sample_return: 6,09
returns 2,47
